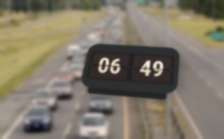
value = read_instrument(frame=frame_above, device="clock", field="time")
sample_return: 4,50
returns 6,49
